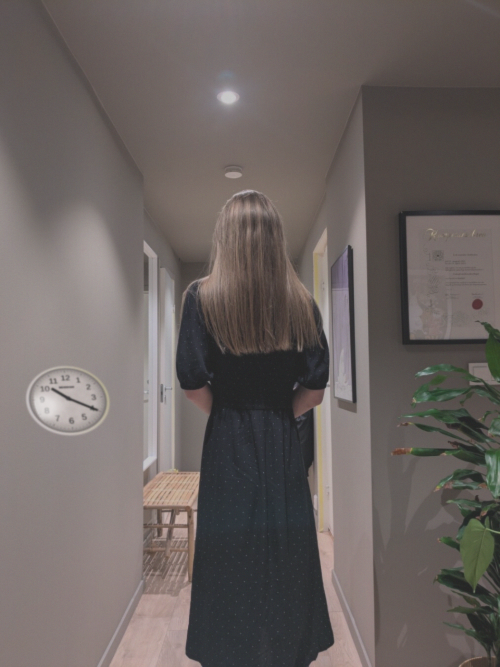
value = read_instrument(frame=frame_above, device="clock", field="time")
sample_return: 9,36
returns 10,20
